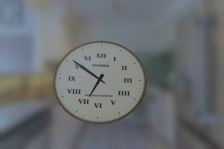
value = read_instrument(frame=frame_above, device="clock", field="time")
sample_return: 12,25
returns 6,51
